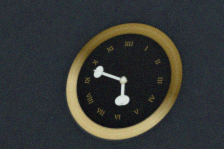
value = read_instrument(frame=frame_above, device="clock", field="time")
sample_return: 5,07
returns 5,48
